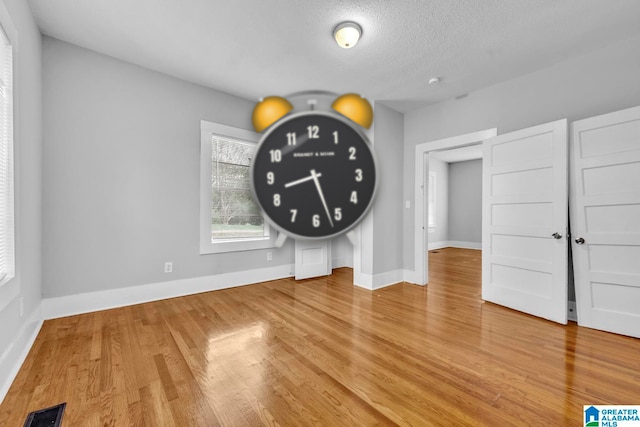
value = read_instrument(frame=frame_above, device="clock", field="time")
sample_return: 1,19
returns 8,27
